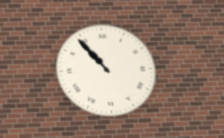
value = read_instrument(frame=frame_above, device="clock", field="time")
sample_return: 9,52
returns 10,54
